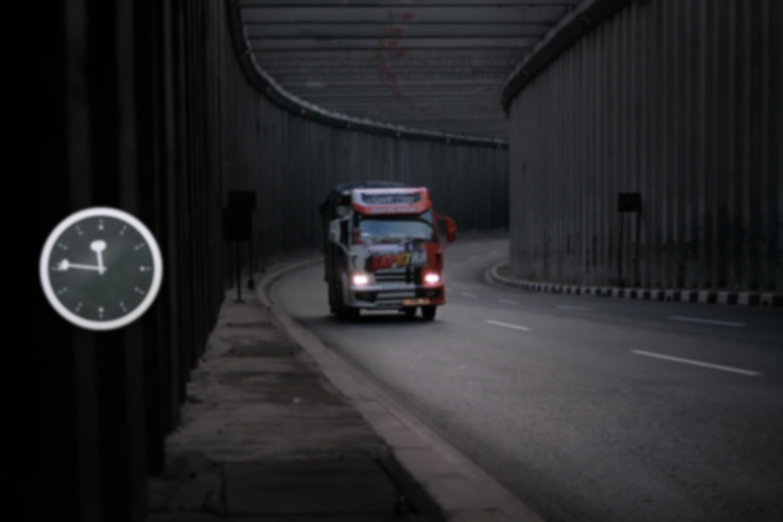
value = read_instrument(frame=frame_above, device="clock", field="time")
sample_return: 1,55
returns 11,46
